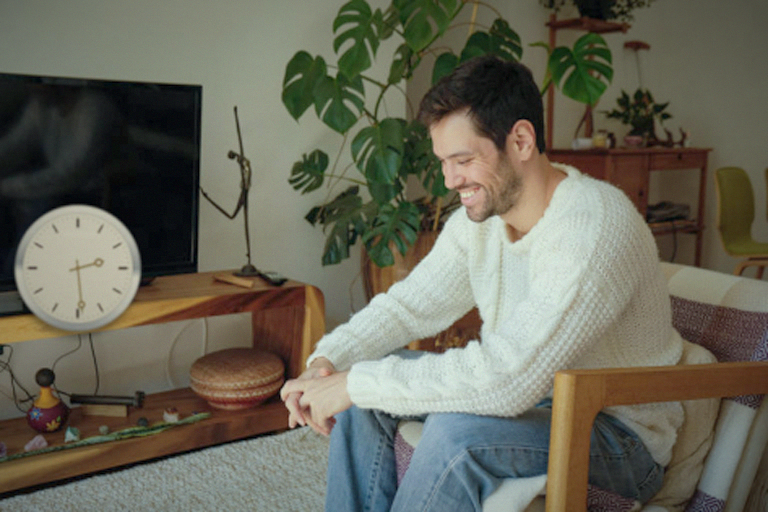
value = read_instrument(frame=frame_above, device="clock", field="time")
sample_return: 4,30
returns 2,29
